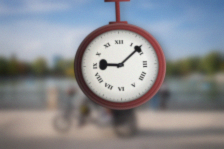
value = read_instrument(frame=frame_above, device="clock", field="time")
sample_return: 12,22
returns 9,08
